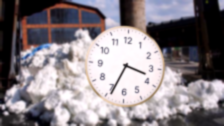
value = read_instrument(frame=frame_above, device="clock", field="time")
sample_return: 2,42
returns 3,34
